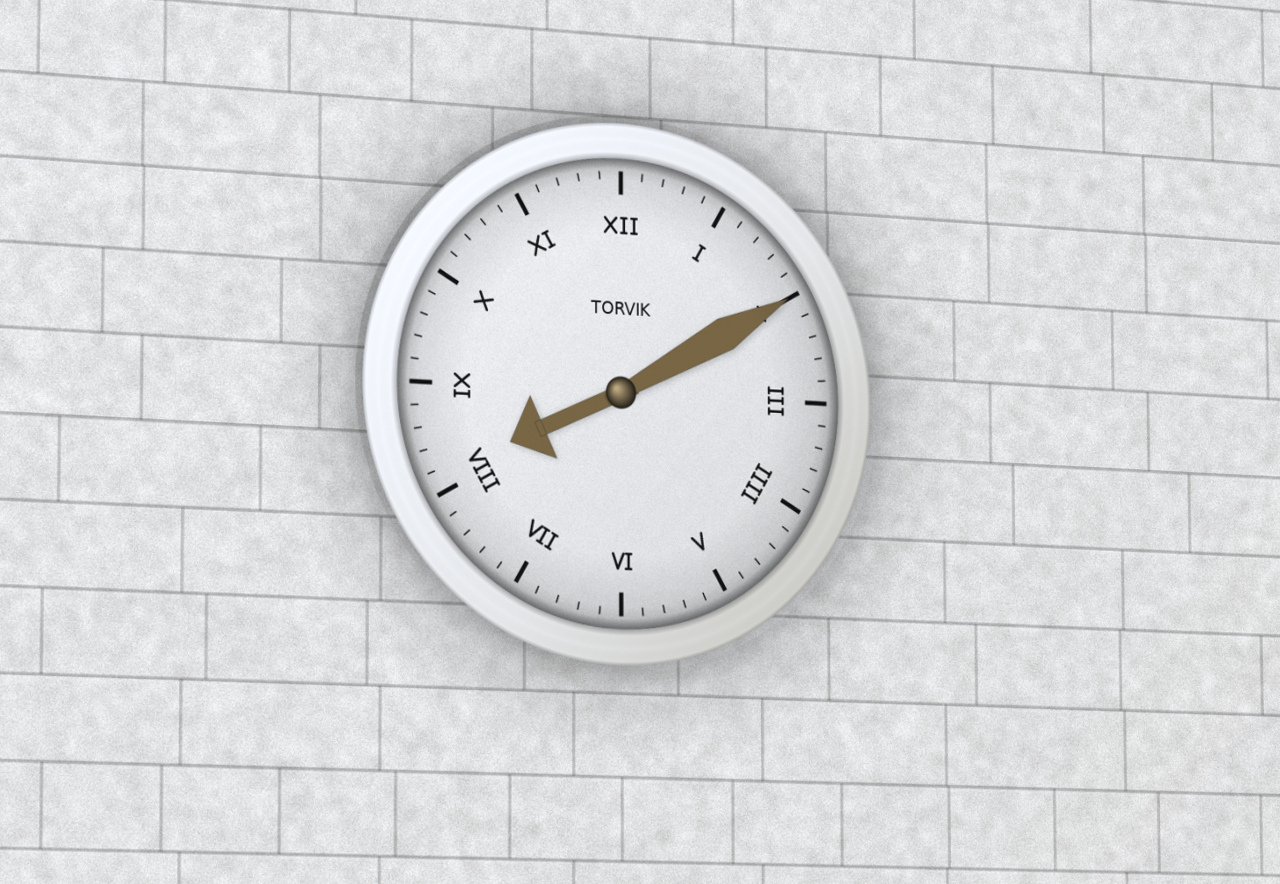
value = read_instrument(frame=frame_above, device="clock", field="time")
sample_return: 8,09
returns 8,10
